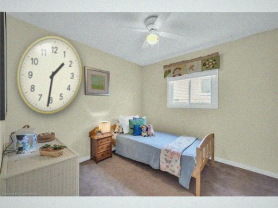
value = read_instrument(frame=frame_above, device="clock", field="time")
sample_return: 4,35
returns 1,31
